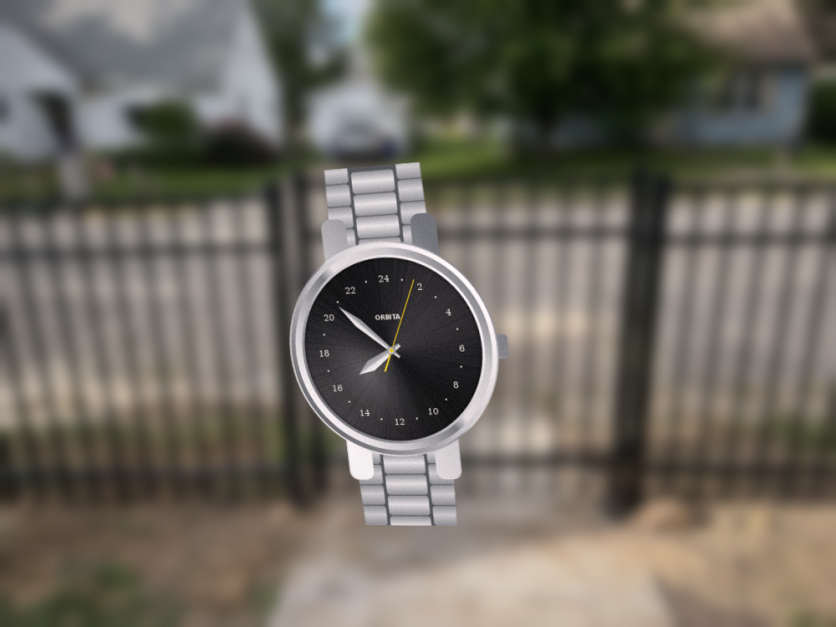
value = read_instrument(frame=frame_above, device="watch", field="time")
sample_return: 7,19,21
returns 15,52,04
